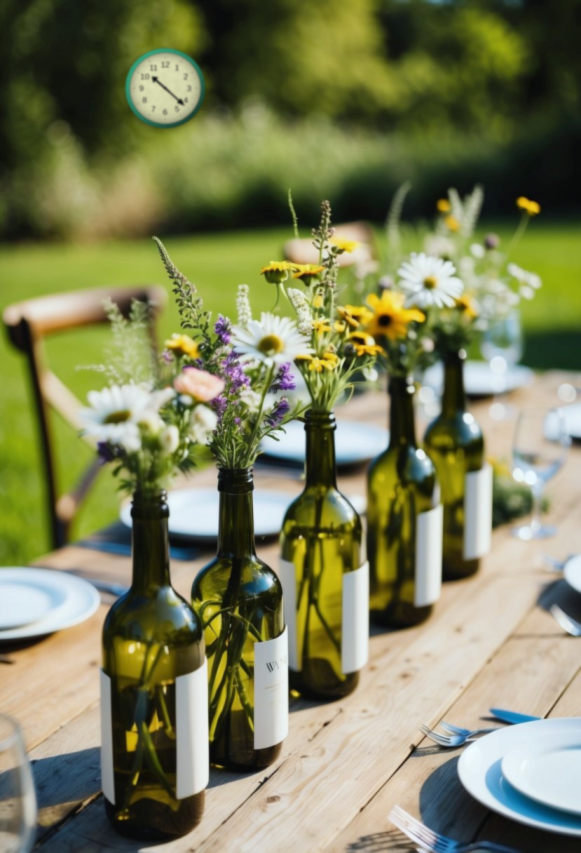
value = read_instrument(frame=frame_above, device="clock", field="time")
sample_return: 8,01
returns 10,22
